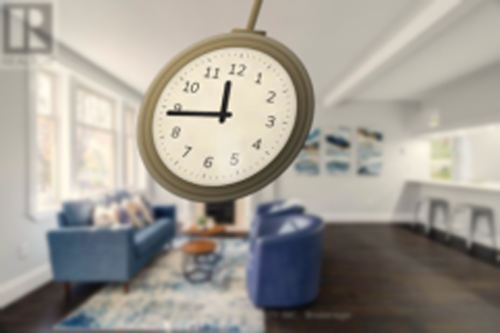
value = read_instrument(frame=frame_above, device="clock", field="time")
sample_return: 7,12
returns 11,44
